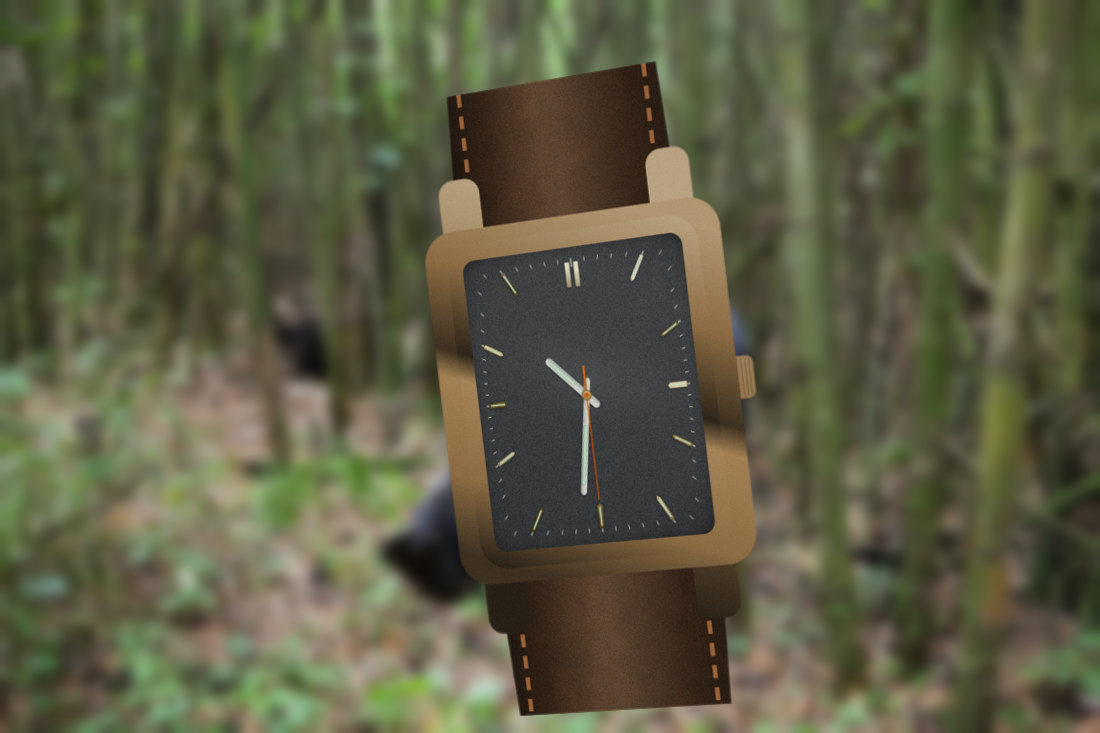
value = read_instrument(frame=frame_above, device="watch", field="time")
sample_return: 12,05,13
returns 10,31,30
